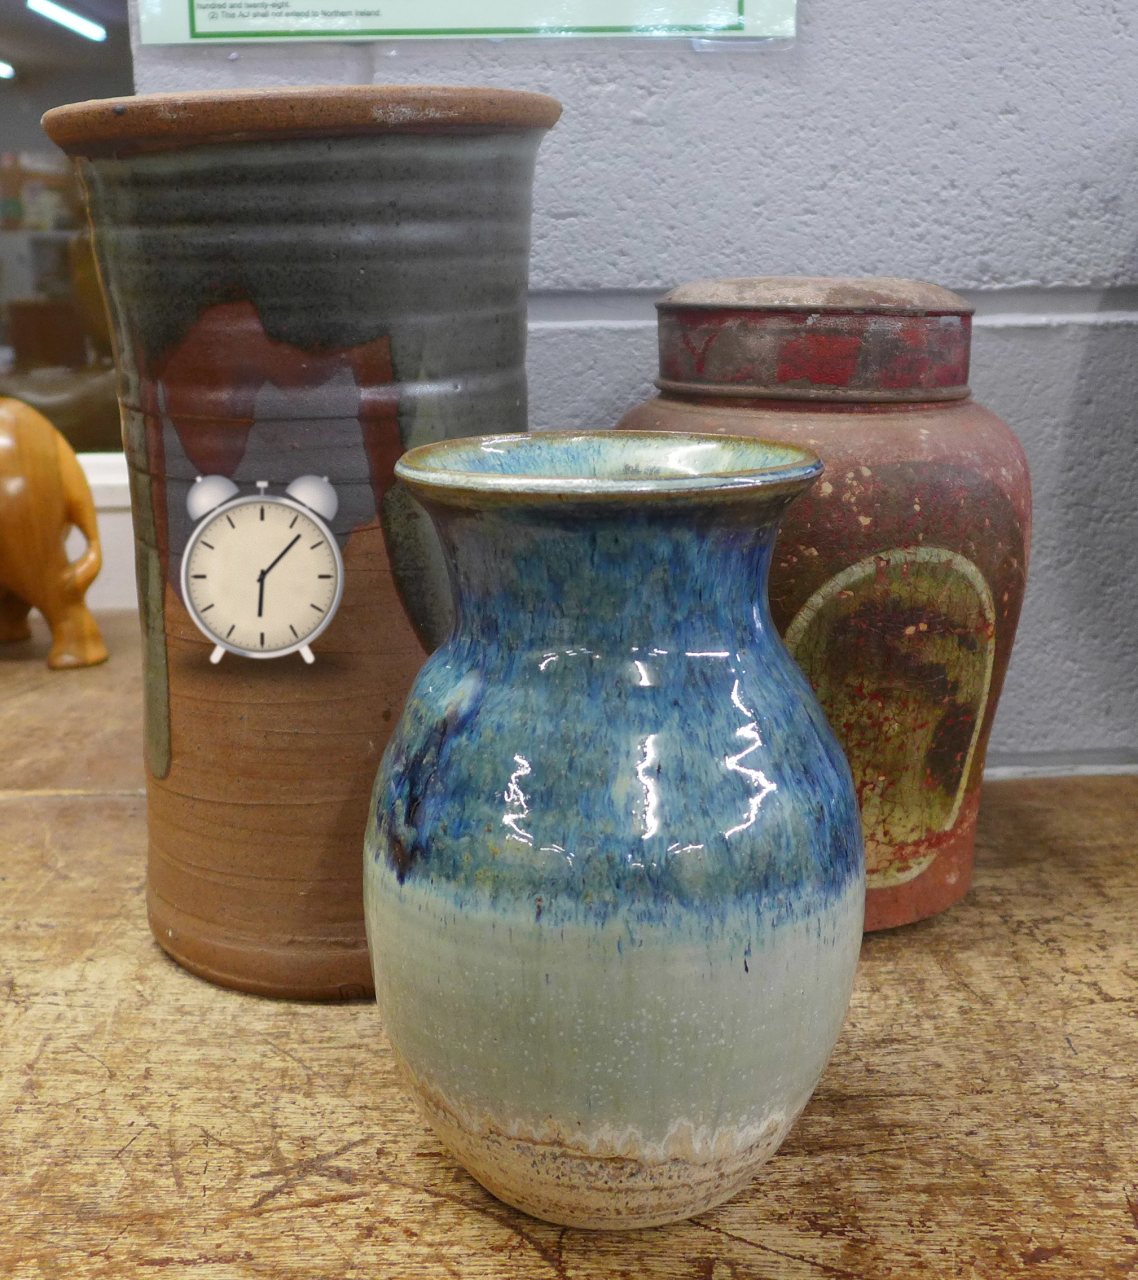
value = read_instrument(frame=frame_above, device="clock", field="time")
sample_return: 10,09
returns 6,07
